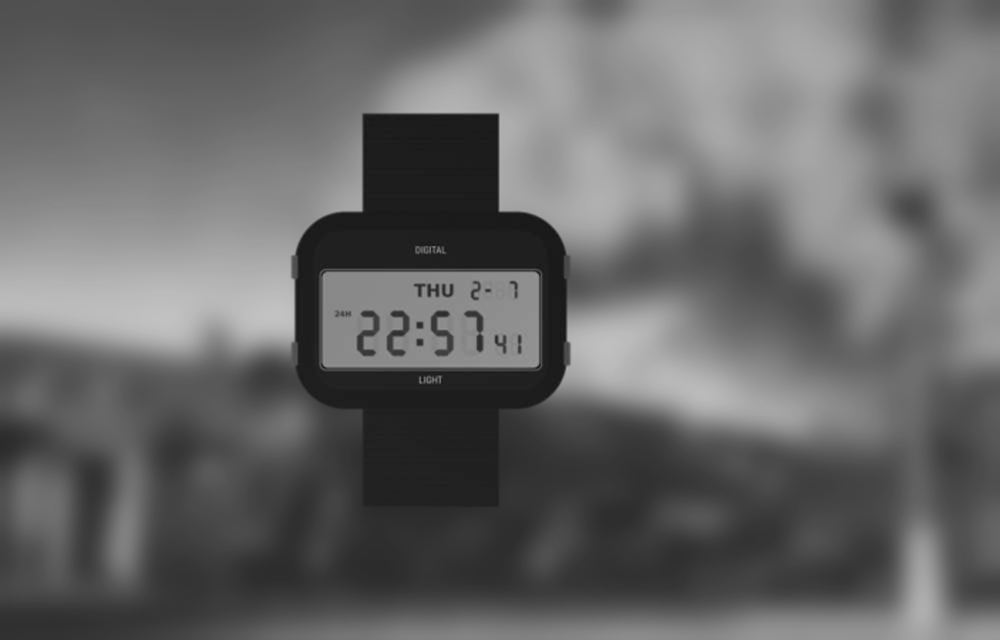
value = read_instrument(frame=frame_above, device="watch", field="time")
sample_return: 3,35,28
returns 22,57,41
